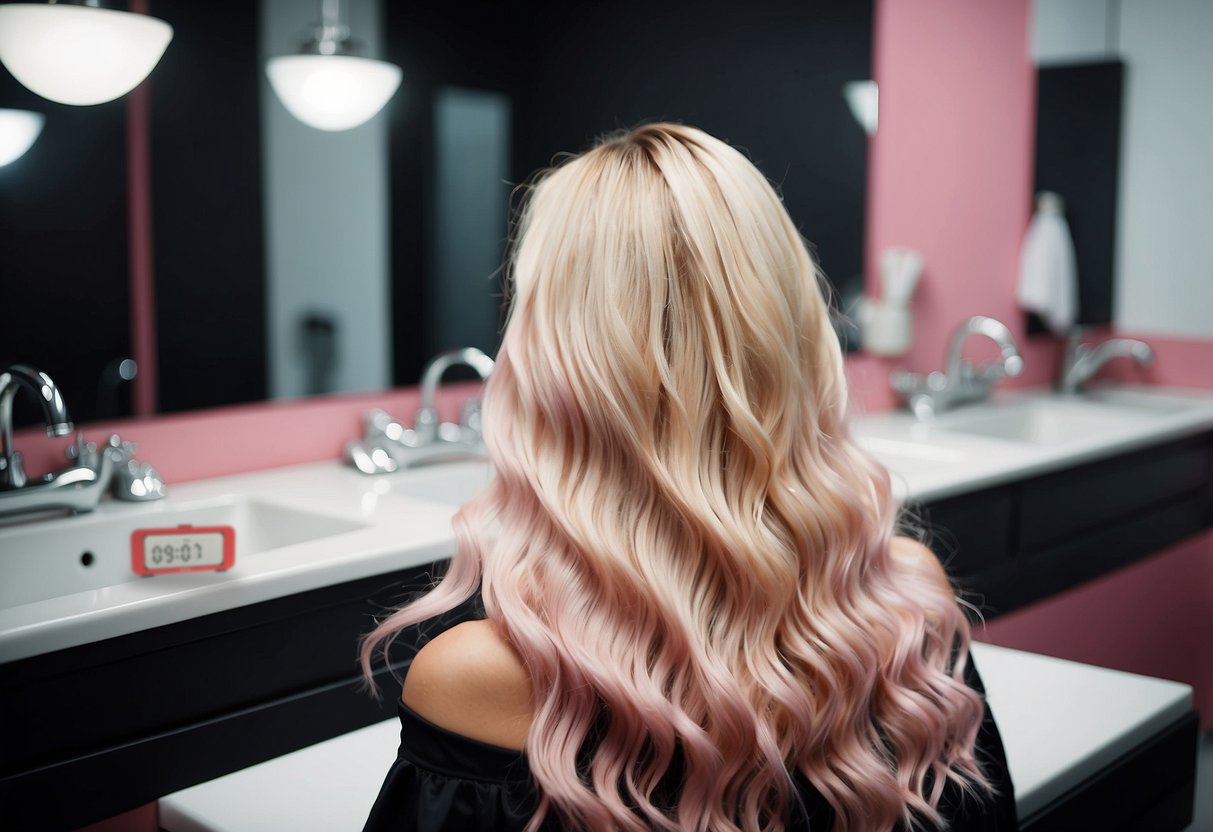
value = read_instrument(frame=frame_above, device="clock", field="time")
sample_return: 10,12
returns 9,07
